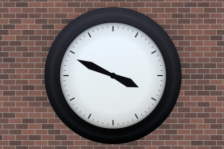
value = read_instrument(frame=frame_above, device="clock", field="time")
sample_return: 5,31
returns 3,49
